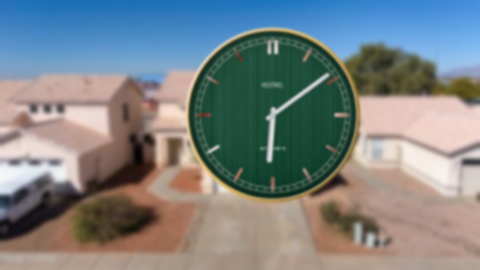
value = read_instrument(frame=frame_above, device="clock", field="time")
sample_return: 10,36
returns 6,09
